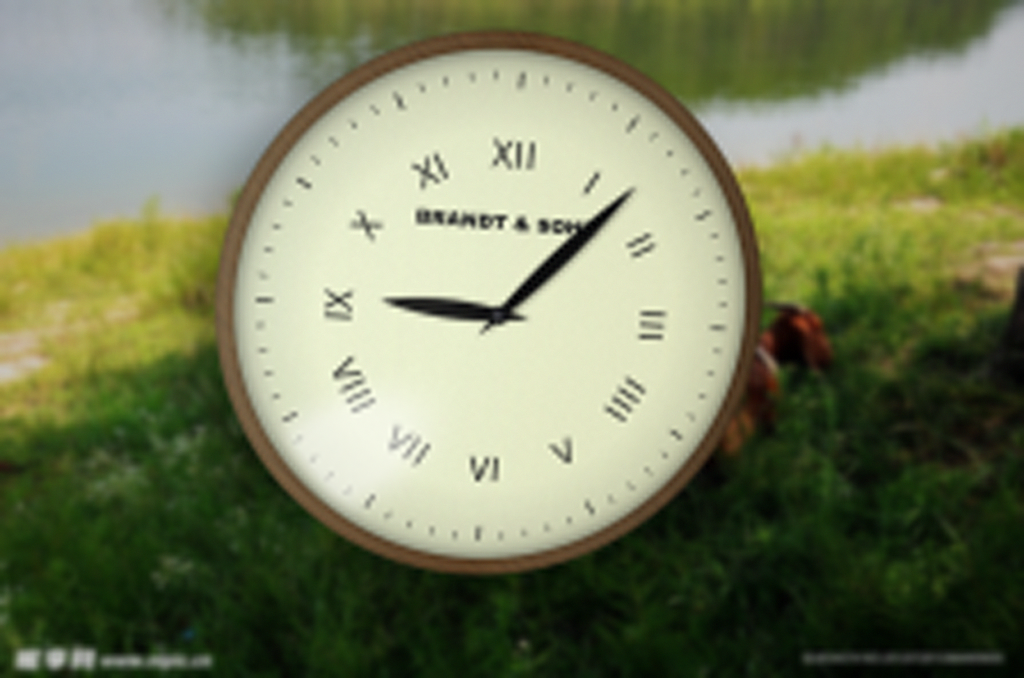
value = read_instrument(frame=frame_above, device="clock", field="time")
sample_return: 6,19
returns 9,07
